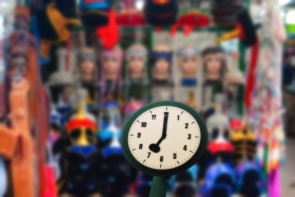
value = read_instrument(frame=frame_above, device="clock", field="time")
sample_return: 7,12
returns 7,00
